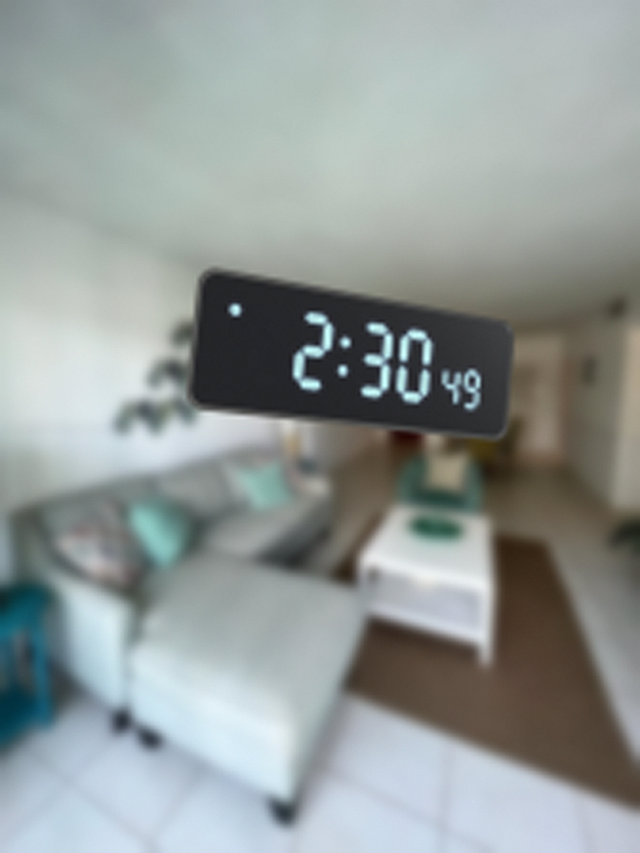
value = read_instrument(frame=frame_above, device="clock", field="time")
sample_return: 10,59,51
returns 2,30,49
